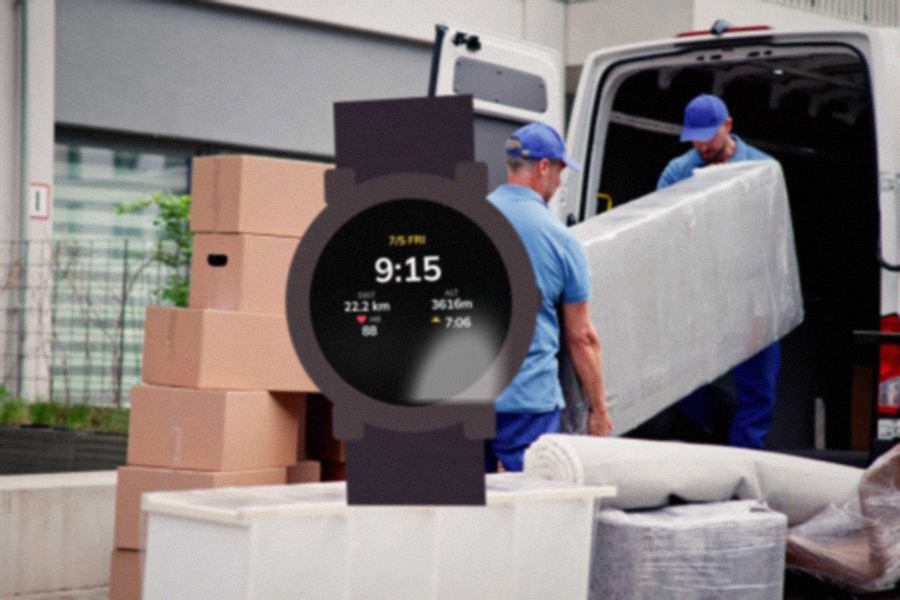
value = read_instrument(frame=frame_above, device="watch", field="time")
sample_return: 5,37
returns 9,15
